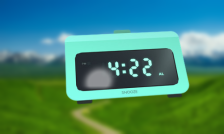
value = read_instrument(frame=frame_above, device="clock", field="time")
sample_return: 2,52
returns 4,22
